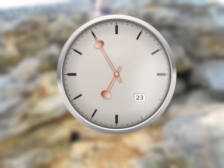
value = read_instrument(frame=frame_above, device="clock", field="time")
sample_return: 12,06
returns 6,55
